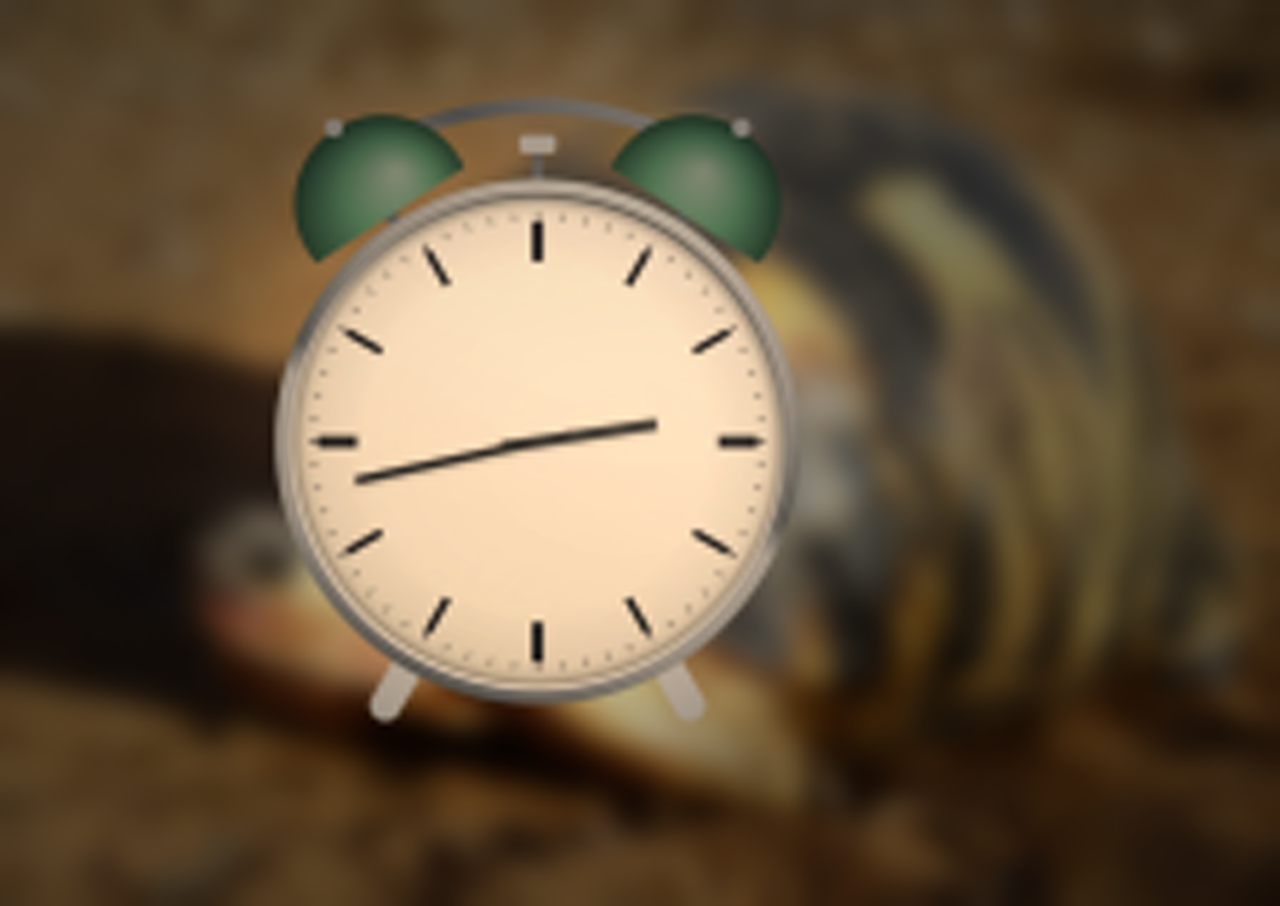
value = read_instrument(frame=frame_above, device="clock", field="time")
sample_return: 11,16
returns 2,43
